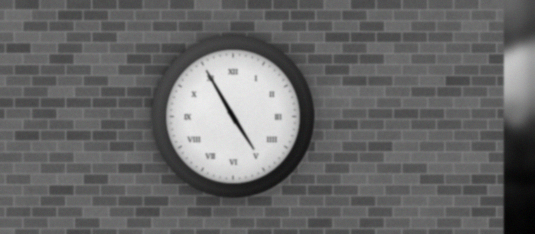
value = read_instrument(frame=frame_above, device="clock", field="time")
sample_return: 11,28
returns 4,55
